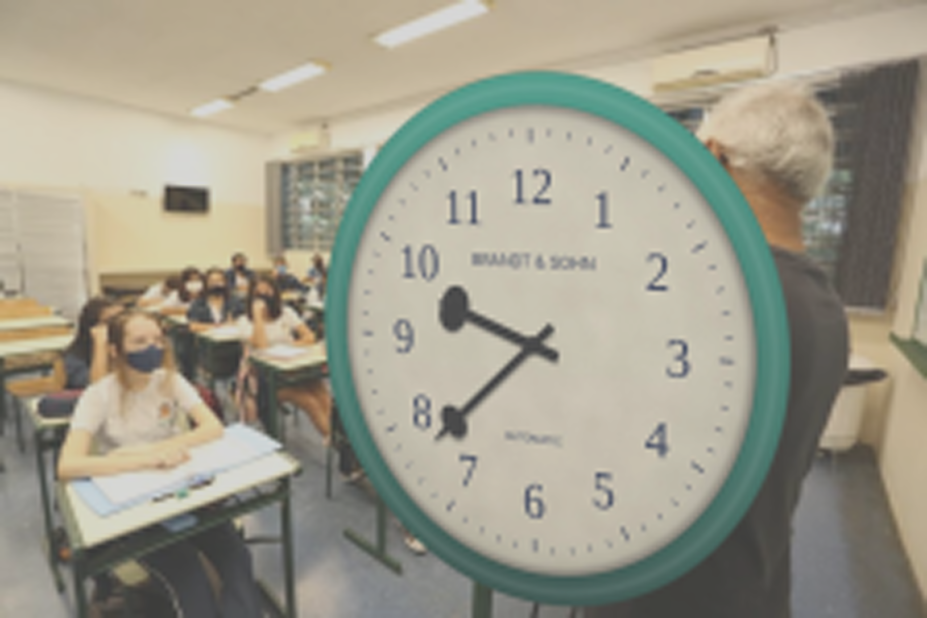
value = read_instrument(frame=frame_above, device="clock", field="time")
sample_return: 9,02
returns 9,38
